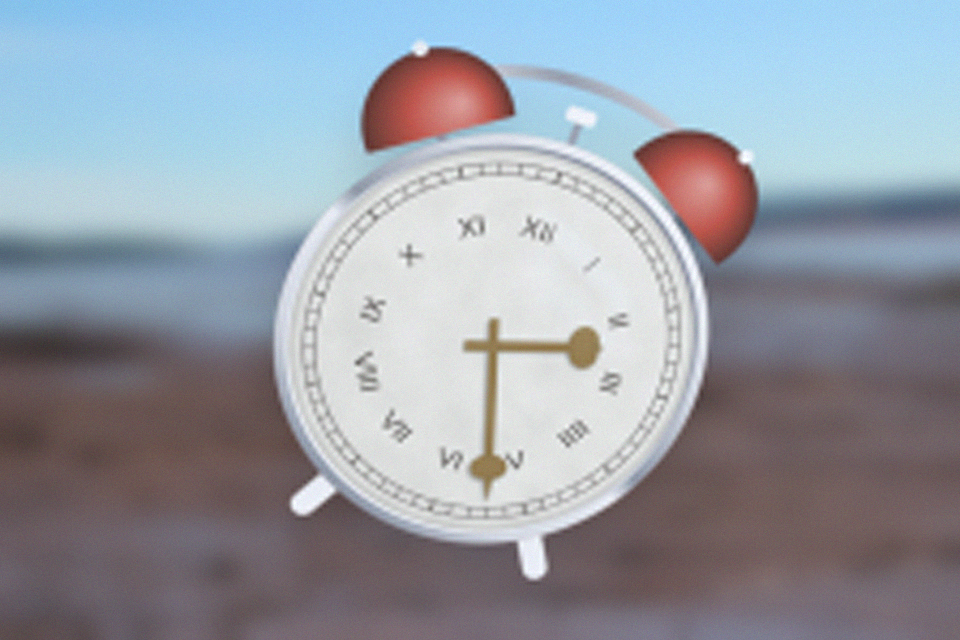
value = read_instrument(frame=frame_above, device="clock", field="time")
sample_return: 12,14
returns 2,27
